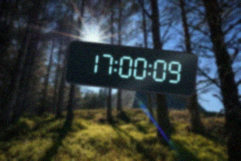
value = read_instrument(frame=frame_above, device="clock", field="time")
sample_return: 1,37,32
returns 17,00,09
